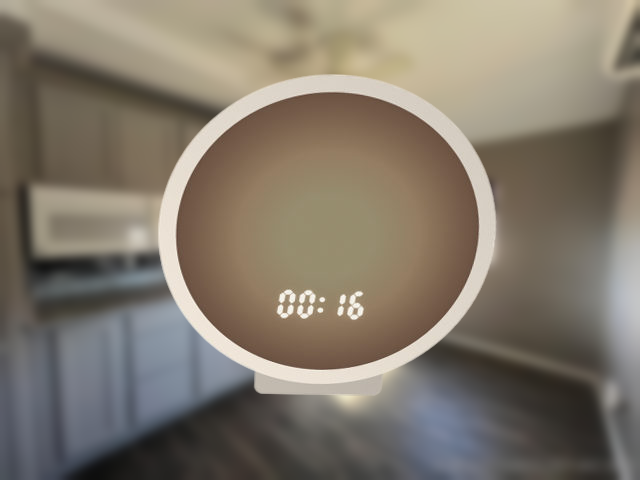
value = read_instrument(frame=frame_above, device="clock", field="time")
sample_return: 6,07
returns 0,16
